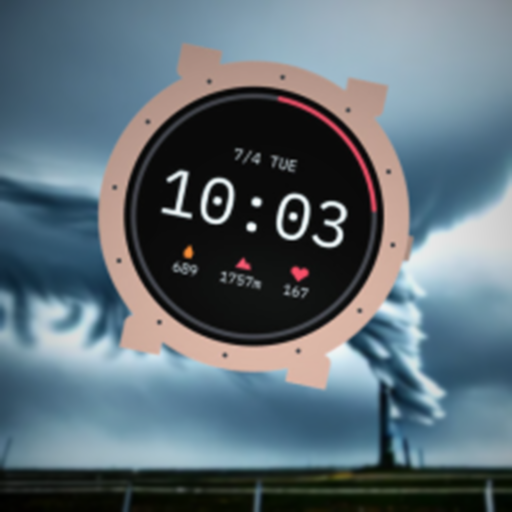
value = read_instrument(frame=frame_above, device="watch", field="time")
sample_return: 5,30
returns 10,03
